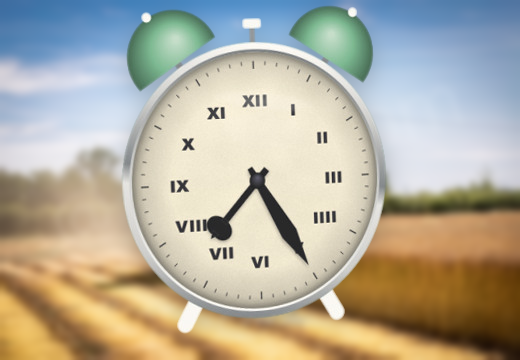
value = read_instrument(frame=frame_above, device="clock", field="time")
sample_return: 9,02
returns 7,25
